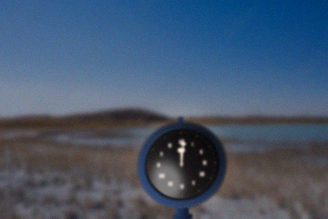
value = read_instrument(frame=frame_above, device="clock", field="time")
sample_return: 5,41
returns 12,01
